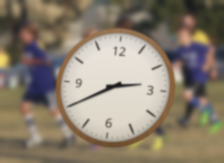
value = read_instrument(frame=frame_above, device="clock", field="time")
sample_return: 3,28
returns 2,40
